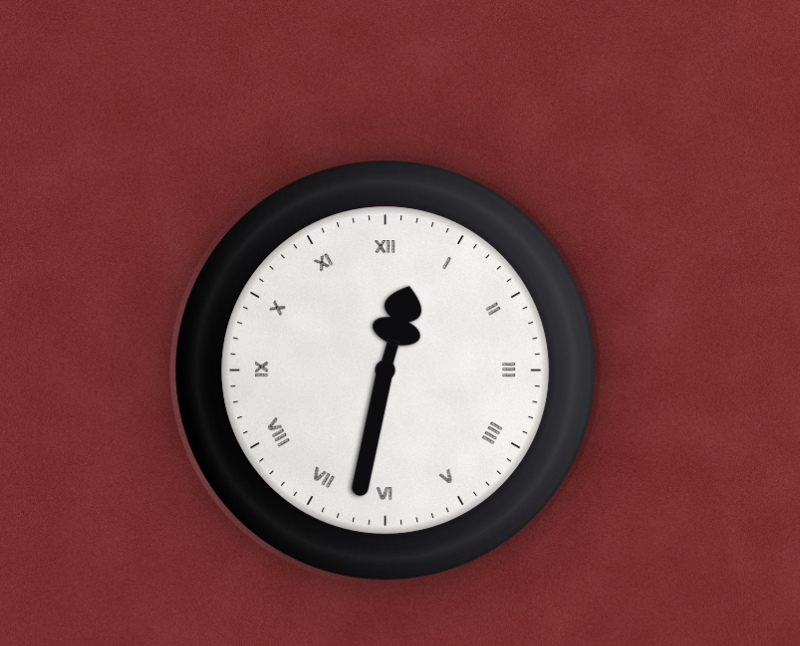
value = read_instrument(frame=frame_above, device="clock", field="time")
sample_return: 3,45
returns 12,32
